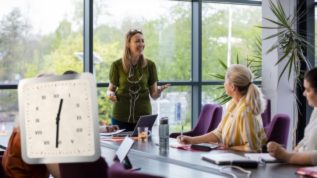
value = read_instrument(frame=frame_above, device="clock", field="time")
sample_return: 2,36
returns 12,31
